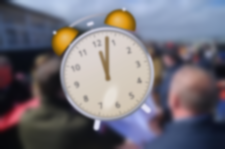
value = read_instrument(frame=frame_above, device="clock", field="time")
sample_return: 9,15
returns 12,03
